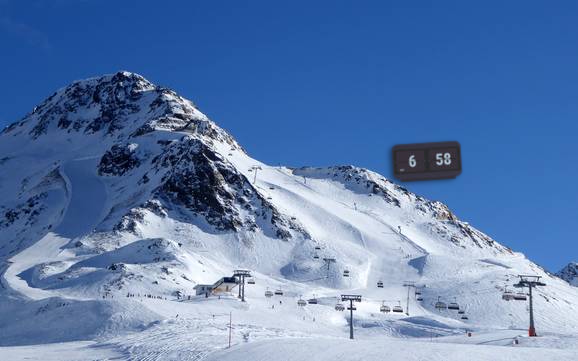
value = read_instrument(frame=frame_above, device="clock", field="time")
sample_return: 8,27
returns 6,58
